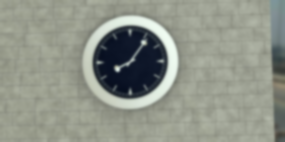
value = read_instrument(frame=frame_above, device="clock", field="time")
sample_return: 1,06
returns 8,06
